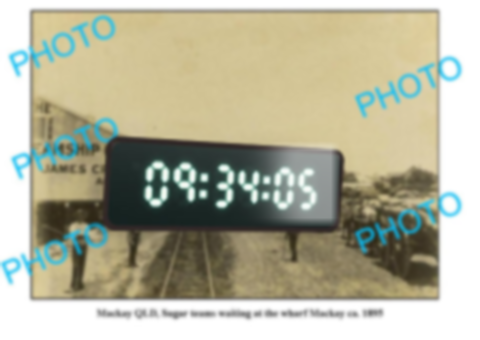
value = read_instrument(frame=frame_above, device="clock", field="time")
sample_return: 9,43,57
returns 9,34,05
